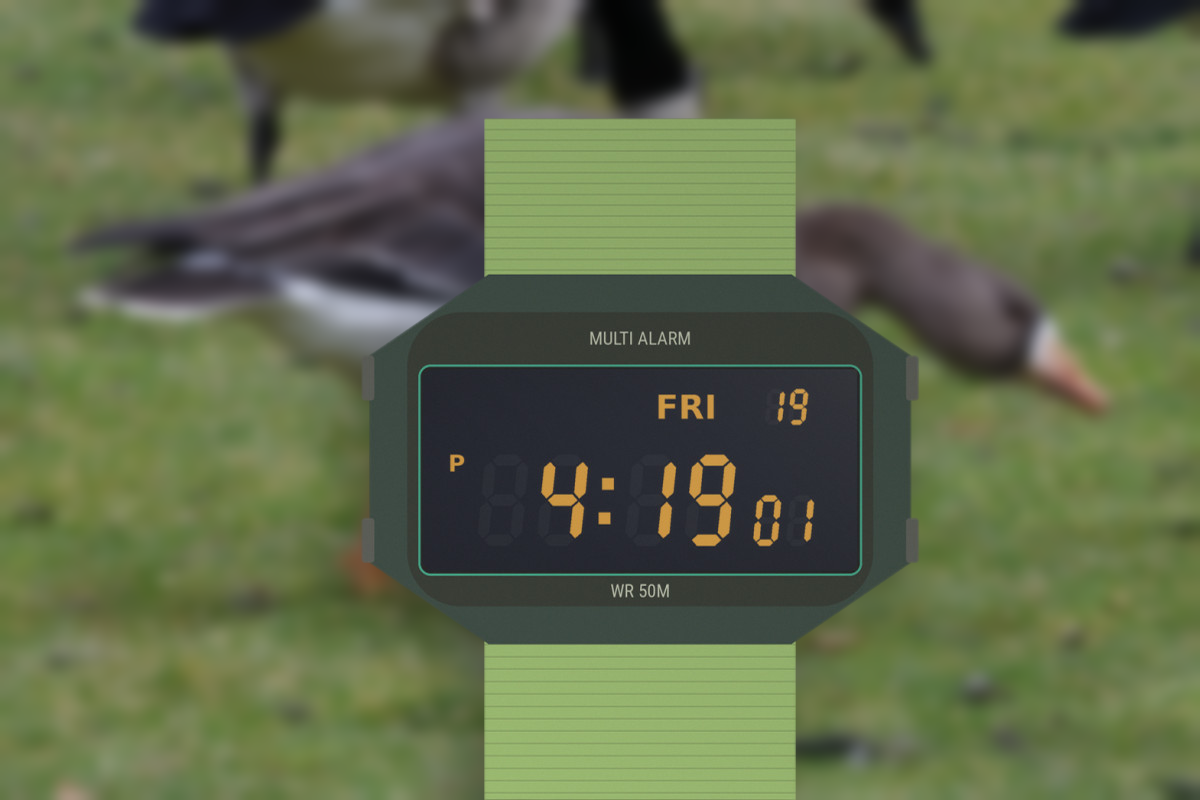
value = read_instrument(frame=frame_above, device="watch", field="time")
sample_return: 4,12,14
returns 4,19,01
